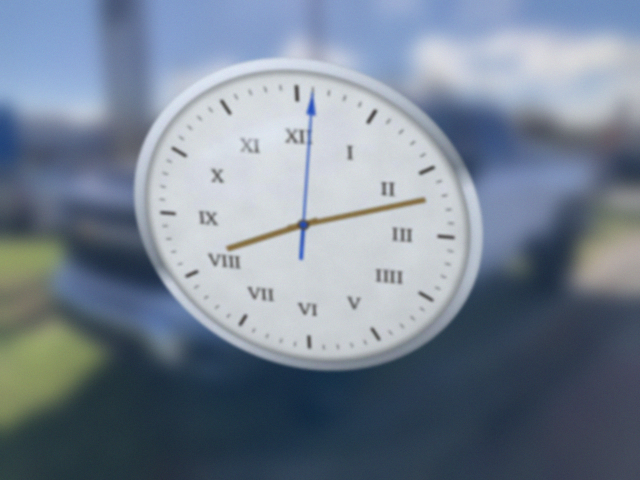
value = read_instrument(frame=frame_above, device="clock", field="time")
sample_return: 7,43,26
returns 8,12,01
